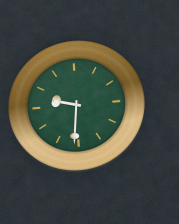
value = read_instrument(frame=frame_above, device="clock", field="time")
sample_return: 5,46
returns 9,31
